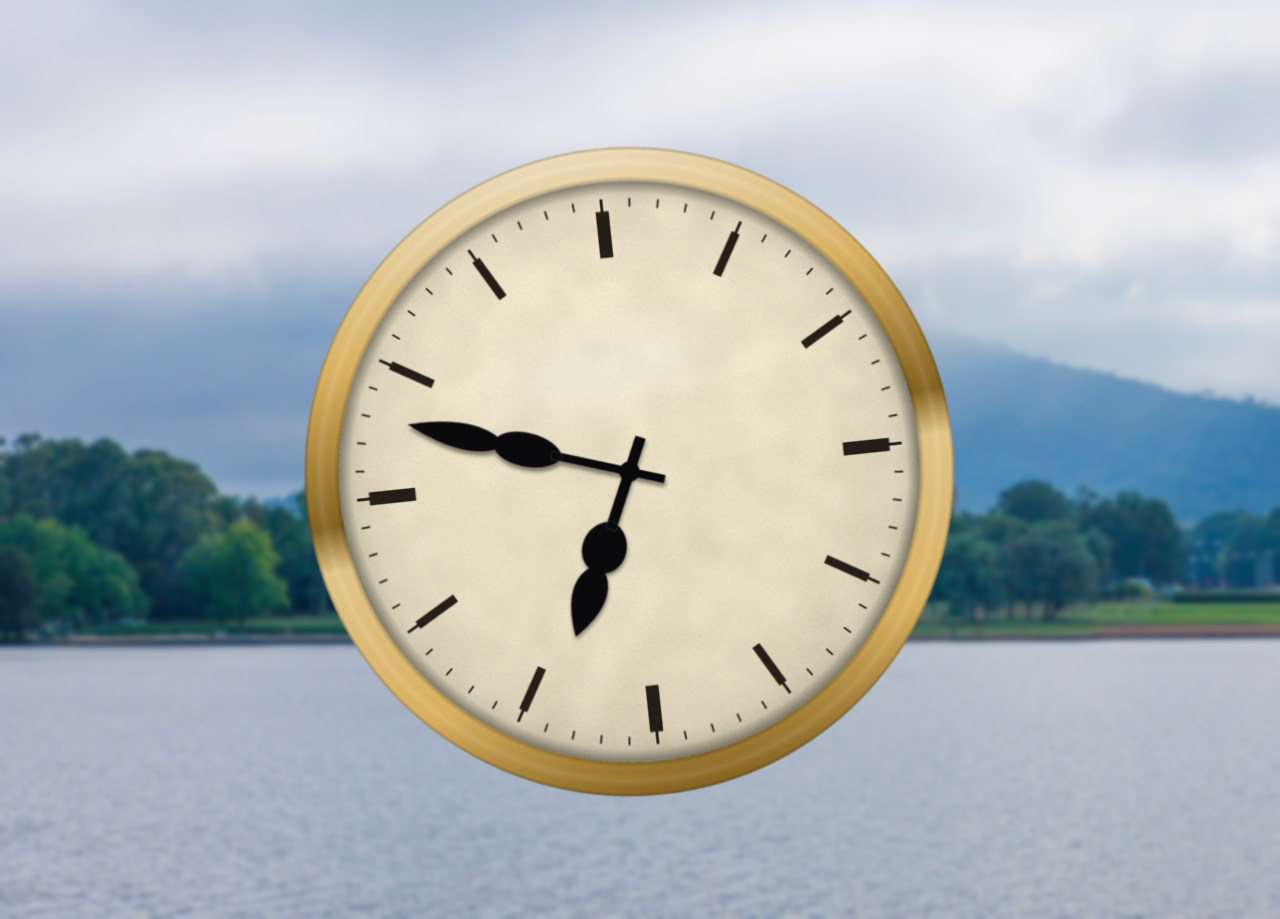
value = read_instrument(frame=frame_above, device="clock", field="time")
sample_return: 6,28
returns 6,48
